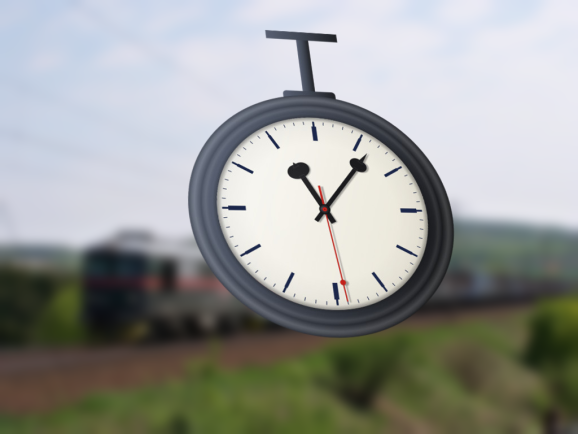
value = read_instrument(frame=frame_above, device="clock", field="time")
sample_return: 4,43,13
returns 11,06,29
